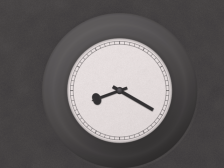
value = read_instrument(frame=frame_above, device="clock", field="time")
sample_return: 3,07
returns 8,20
